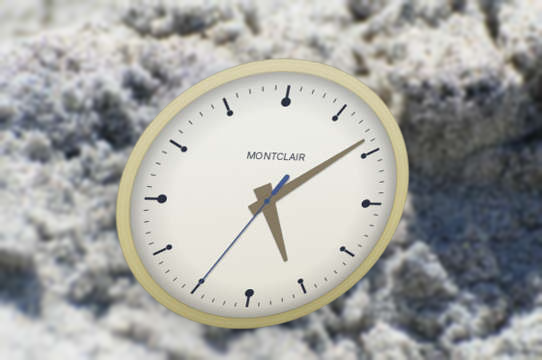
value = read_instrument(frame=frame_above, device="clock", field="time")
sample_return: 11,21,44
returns 5,08,35
